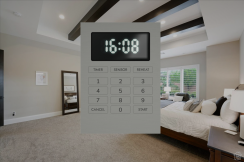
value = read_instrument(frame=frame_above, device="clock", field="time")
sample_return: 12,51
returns 16,08
